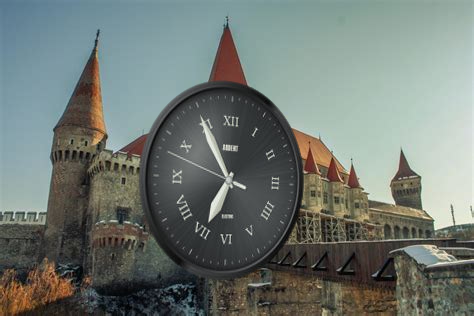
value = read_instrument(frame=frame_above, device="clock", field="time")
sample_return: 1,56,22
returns 6,54,48
